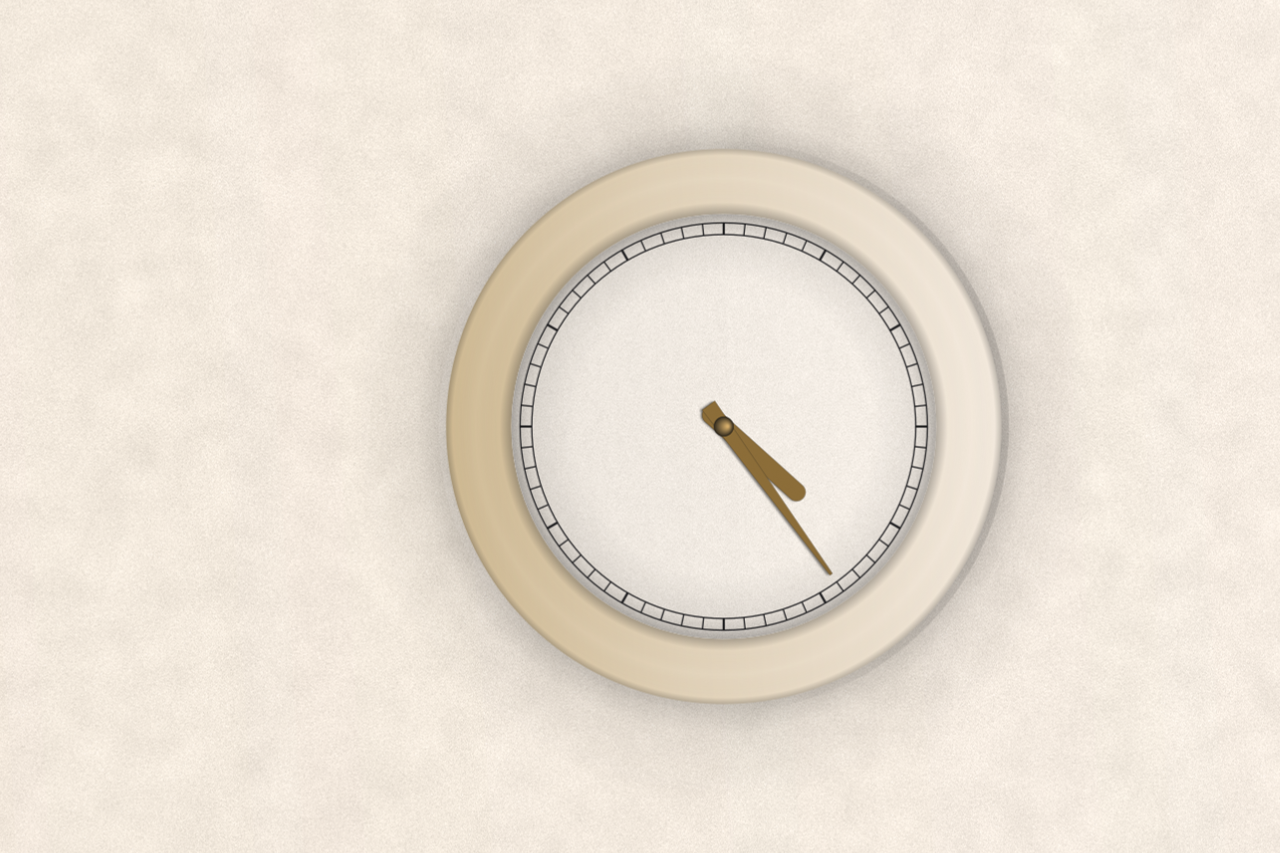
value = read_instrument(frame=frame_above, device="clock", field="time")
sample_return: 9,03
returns 4,24
